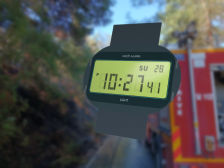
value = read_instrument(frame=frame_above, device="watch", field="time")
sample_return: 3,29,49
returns 10,27,41
